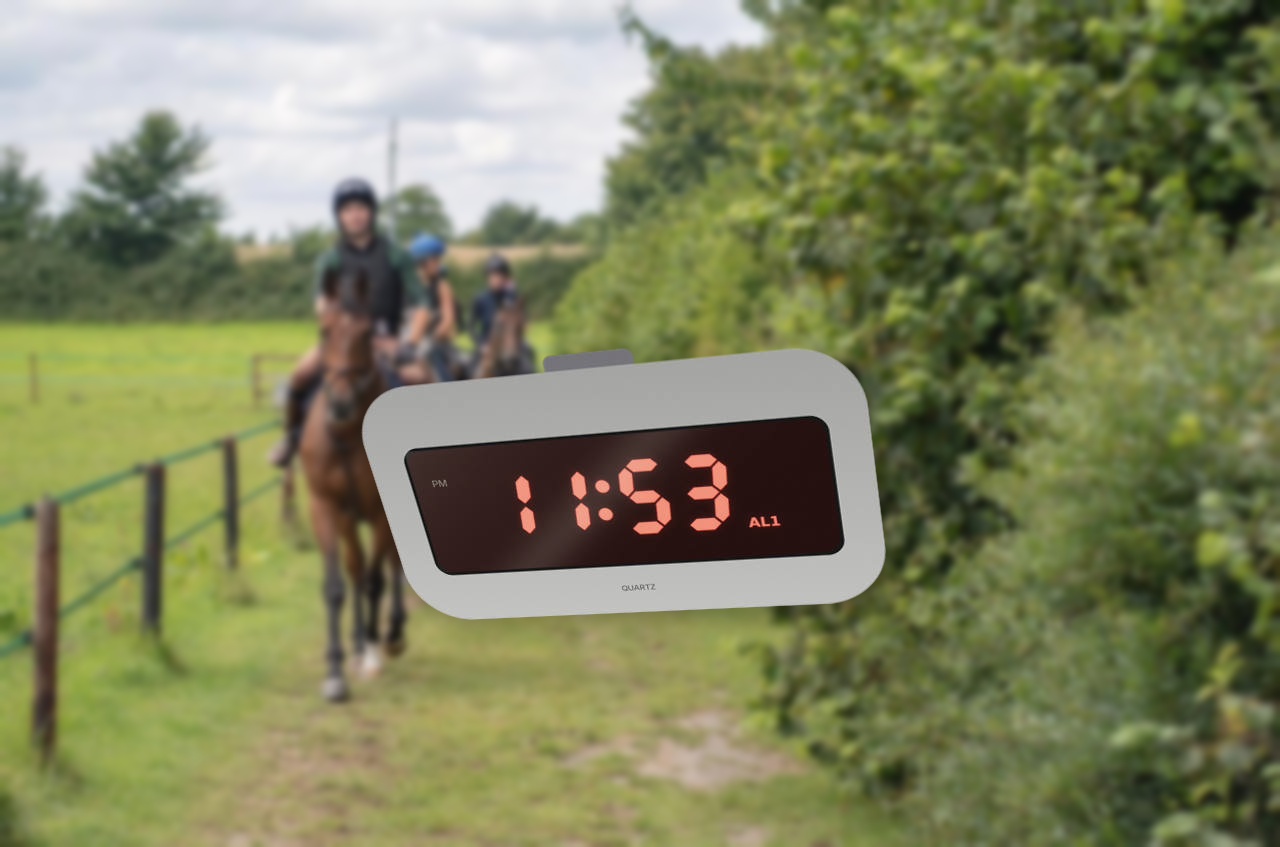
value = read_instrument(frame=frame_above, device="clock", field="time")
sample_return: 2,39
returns 11,53
